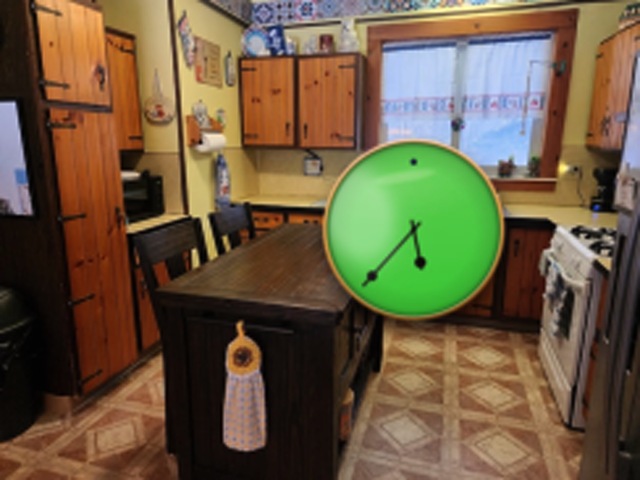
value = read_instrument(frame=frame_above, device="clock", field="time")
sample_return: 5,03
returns 5,37
